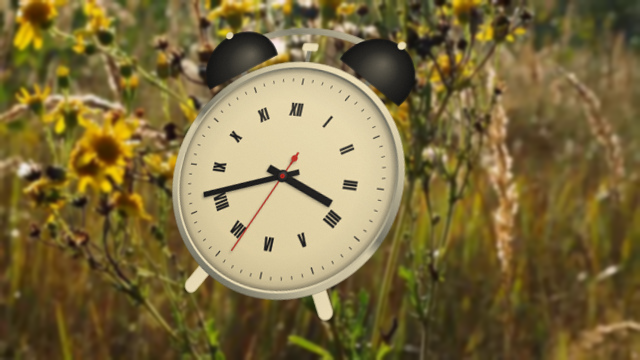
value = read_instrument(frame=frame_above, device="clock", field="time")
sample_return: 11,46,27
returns 3,41,34
